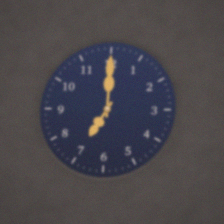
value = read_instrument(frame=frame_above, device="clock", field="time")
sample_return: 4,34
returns 7,00
